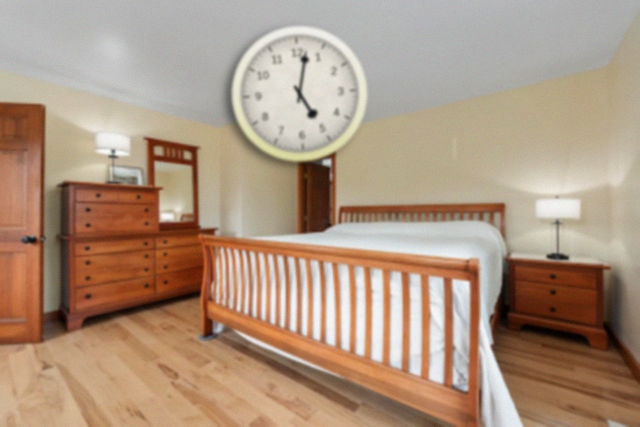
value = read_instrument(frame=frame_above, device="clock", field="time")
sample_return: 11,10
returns 5,02
